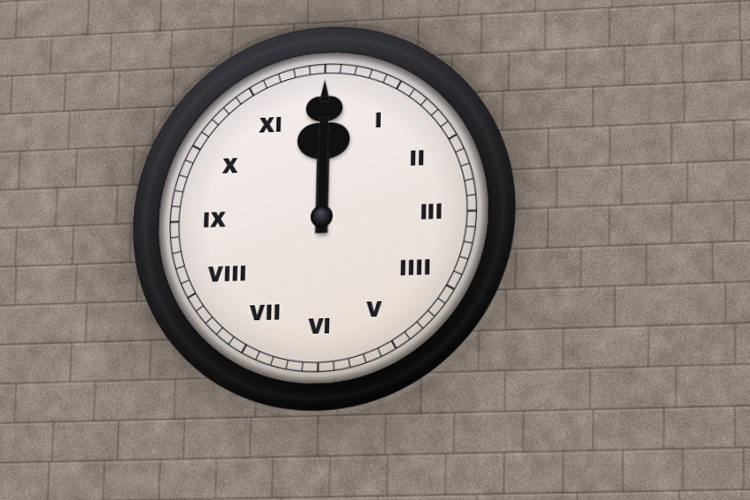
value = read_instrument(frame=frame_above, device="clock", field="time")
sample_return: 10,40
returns 12,00
